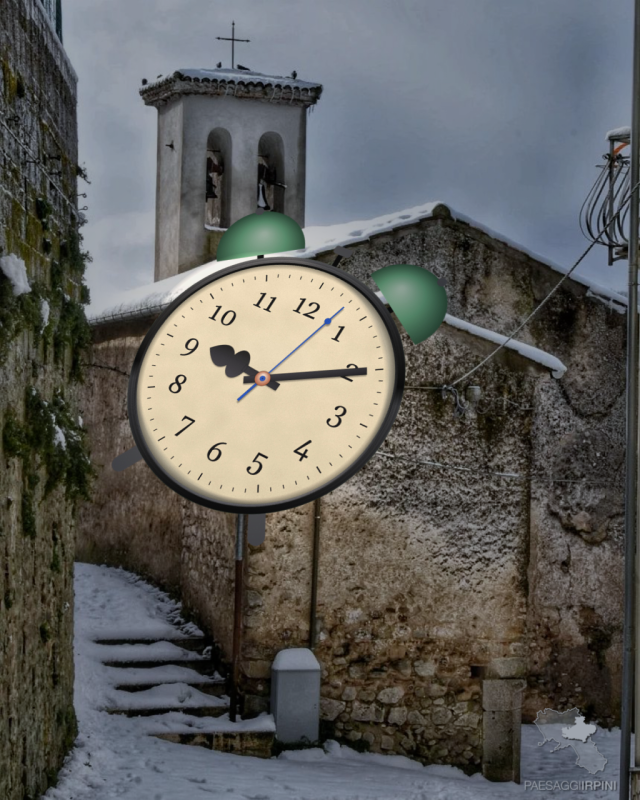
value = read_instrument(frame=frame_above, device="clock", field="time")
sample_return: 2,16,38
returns 9,10,03
